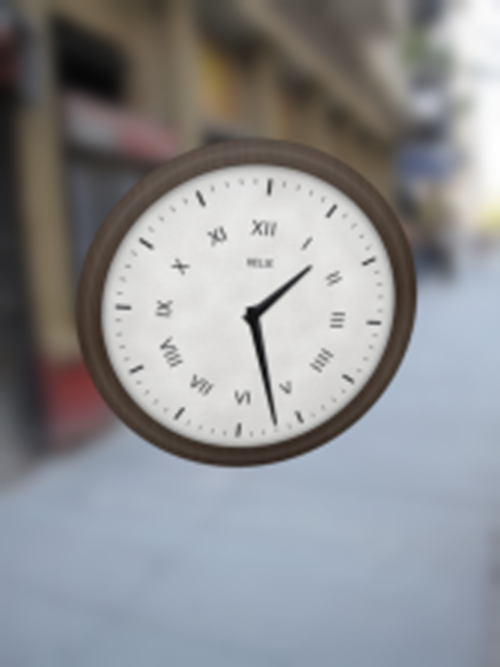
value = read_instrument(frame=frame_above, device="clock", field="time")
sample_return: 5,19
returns 1,27
